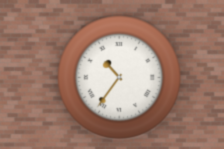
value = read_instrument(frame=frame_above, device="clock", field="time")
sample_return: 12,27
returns 10,36
